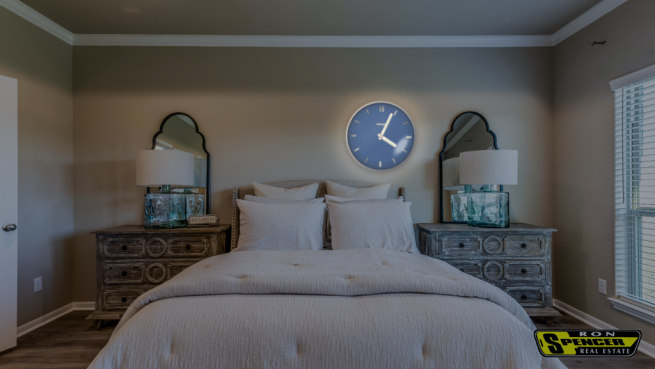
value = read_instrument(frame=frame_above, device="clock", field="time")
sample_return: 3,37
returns 4,04
